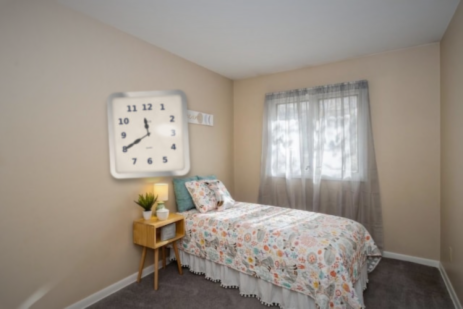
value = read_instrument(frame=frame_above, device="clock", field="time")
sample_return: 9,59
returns 11,40
